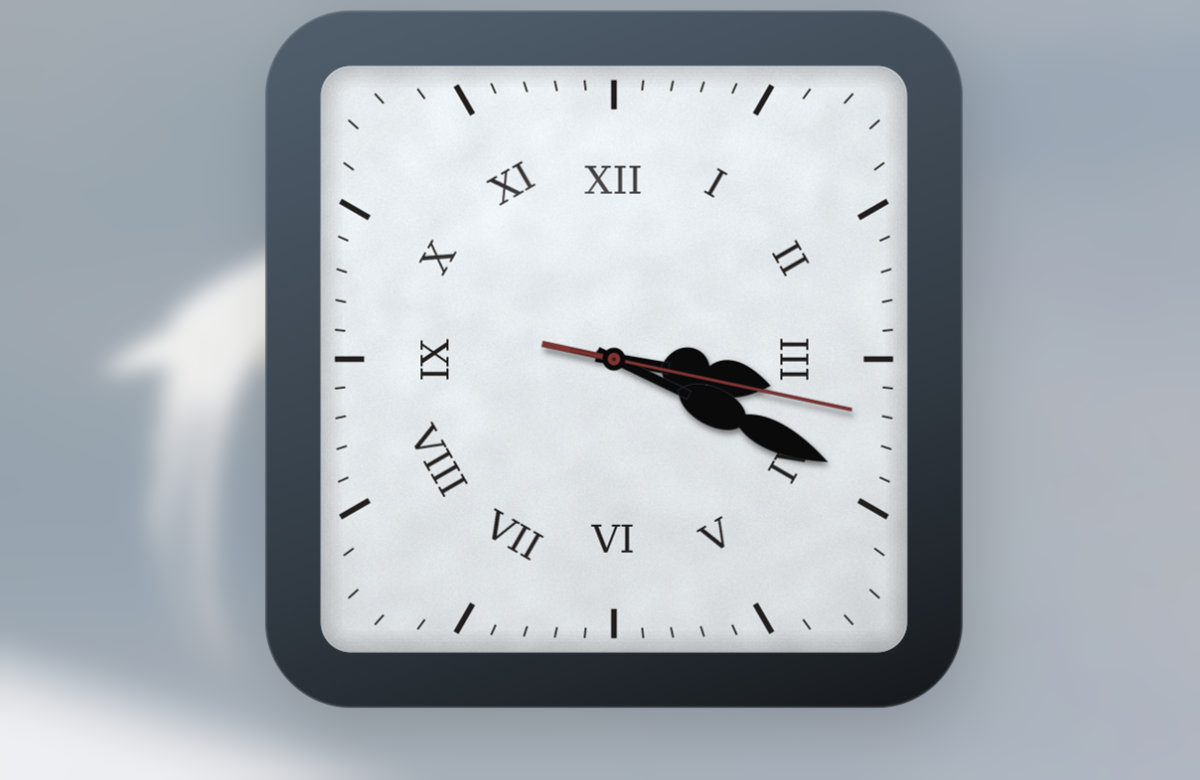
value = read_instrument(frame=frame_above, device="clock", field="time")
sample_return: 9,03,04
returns 3,19,17
